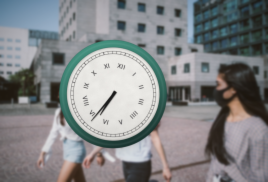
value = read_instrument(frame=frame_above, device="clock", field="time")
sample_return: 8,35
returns 6,34
